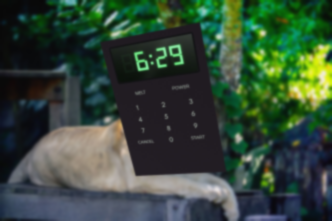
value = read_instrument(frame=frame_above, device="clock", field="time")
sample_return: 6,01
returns 6,29
